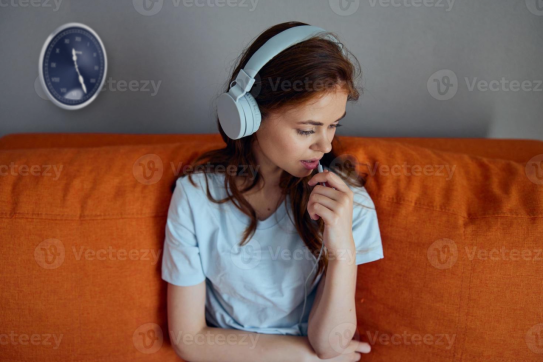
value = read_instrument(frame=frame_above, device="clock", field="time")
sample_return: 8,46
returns 11,25
